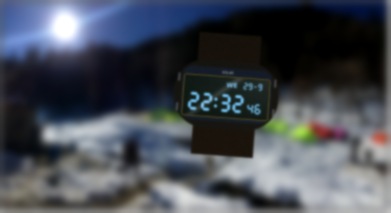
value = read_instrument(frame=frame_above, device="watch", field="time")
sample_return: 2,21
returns 22,32
